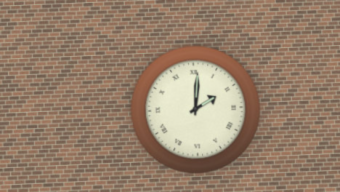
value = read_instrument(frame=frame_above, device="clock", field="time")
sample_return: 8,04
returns 2,01
